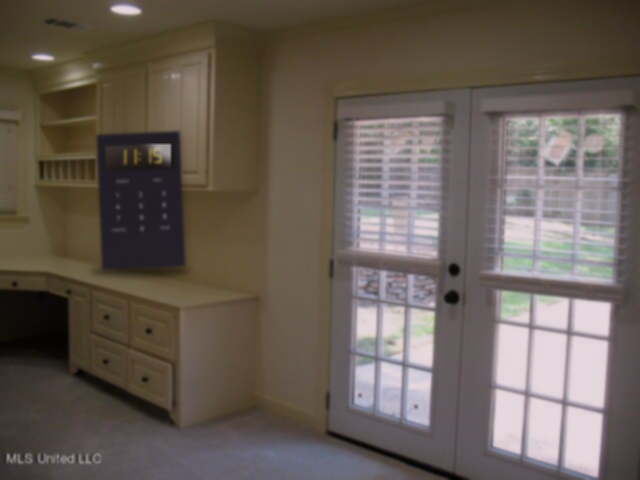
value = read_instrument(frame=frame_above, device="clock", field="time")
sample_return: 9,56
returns 11,15
